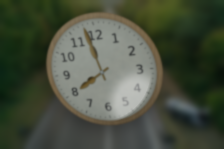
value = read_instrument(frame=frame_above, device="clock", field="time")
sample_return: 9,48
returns 7,58
